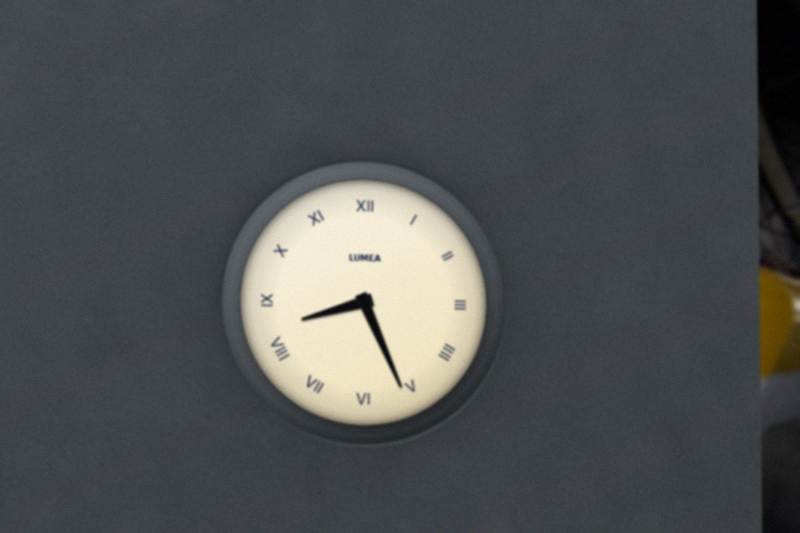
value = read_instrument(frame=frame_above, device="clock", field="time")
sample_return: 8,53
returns 8,26
